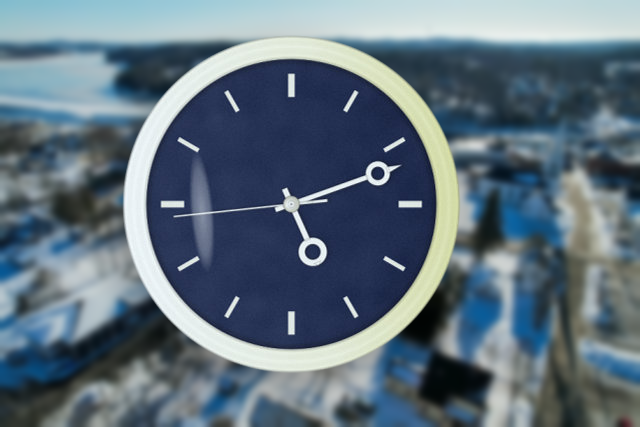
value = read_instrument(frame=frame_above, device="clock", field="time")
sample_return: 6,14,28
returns 5,11,44
